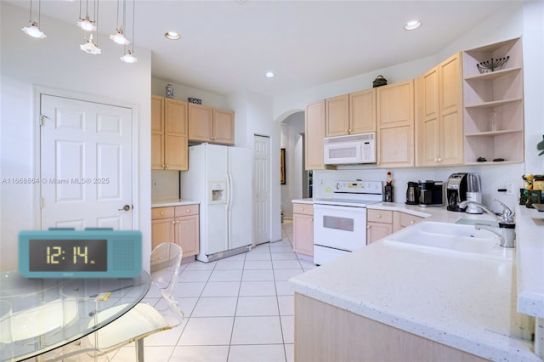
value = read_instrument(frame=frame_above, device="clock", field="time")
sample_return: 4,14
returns 12,14
